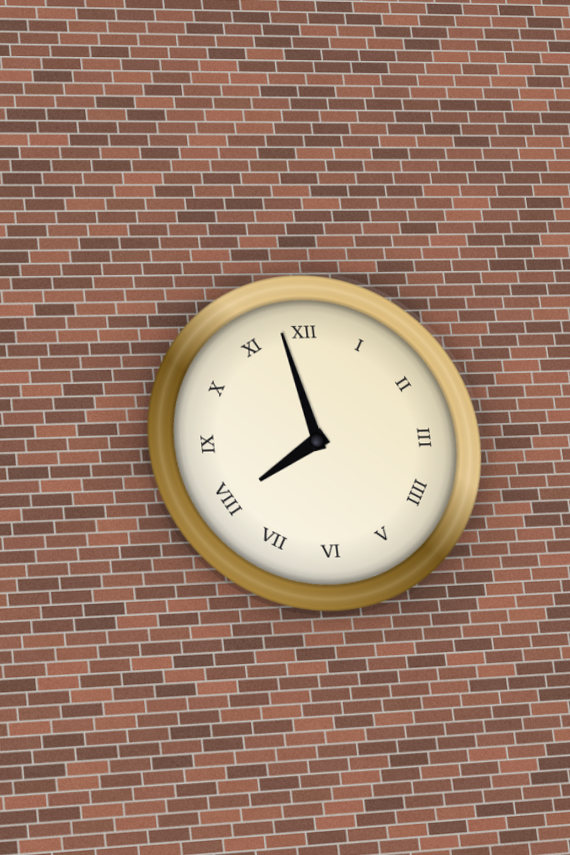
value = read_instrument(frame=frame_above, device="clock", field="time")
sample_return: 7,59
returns 7,58
